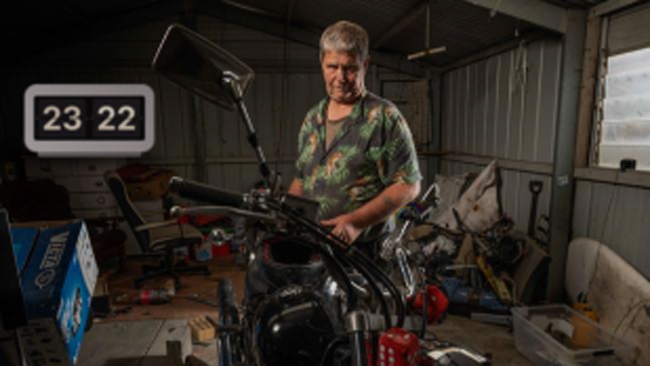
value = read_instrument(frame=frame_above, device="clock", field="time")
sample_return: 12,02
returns 23,22
